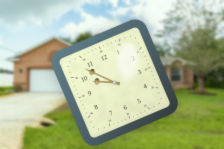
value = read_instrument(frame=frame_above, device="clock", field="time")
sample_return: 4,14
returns 9,53
